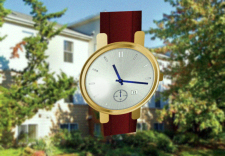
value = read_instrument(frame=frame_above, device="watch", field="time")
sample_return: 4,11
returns 11,17
